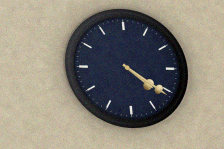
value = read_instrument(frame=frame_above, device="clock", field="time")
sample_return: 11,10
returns 4,21
